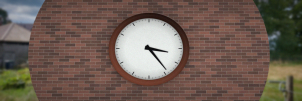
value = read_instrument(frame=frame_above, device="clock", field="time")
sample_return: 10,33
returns 3,24
